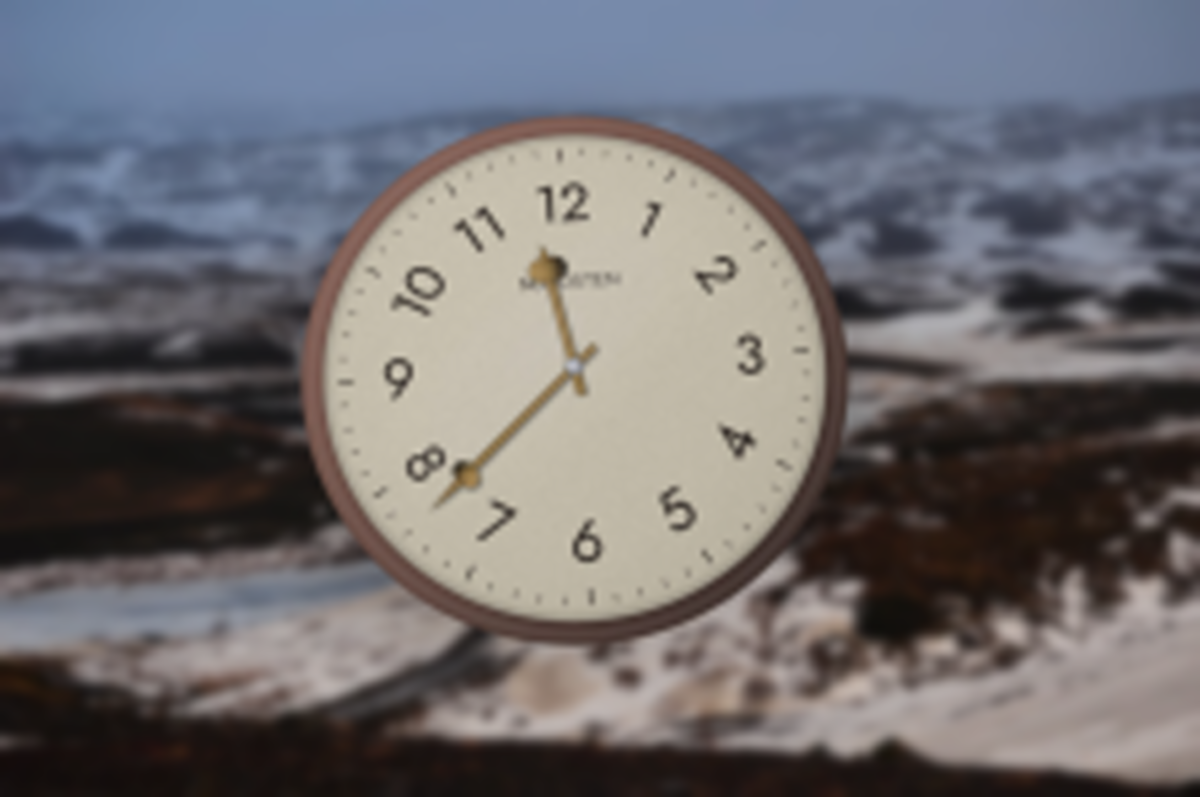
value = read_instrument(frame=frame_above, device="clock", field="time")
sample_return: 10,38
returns 11,38
